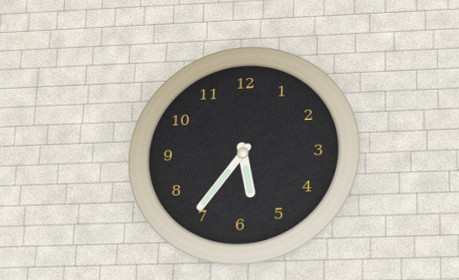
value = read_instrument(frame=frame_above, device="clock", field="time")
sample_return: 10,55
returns 5,36
